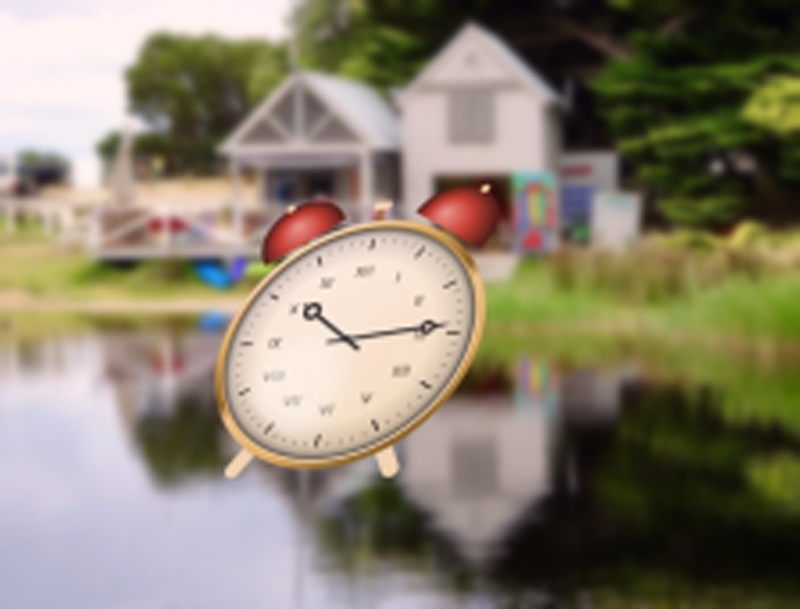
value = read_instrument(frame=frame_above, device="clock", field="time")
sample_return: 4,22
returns 10,14
